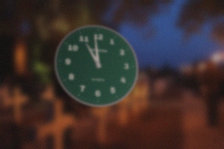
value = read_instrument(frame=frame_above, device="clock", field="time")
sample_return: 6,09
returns 10,59
